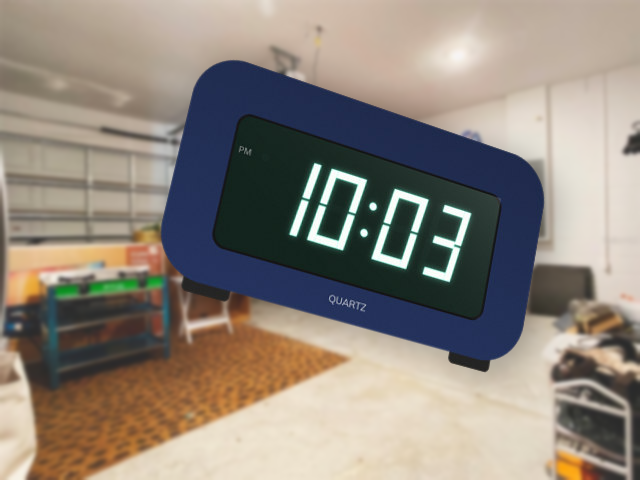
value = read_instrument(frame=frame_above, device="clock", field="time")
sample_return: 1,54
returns 10,03
